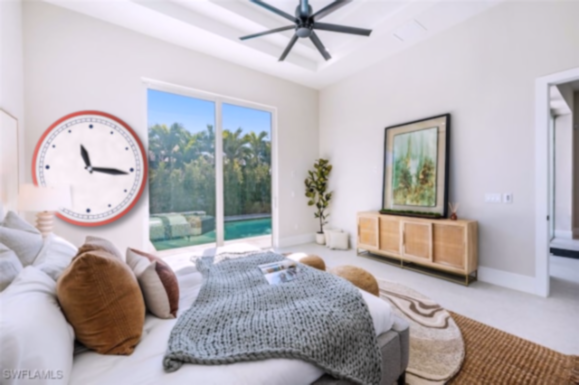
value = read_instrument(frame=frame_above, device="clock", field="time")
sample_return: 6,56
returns 11,16
